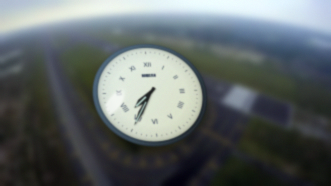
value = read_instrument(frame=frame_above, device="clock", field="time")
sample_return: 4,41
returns 7,35
